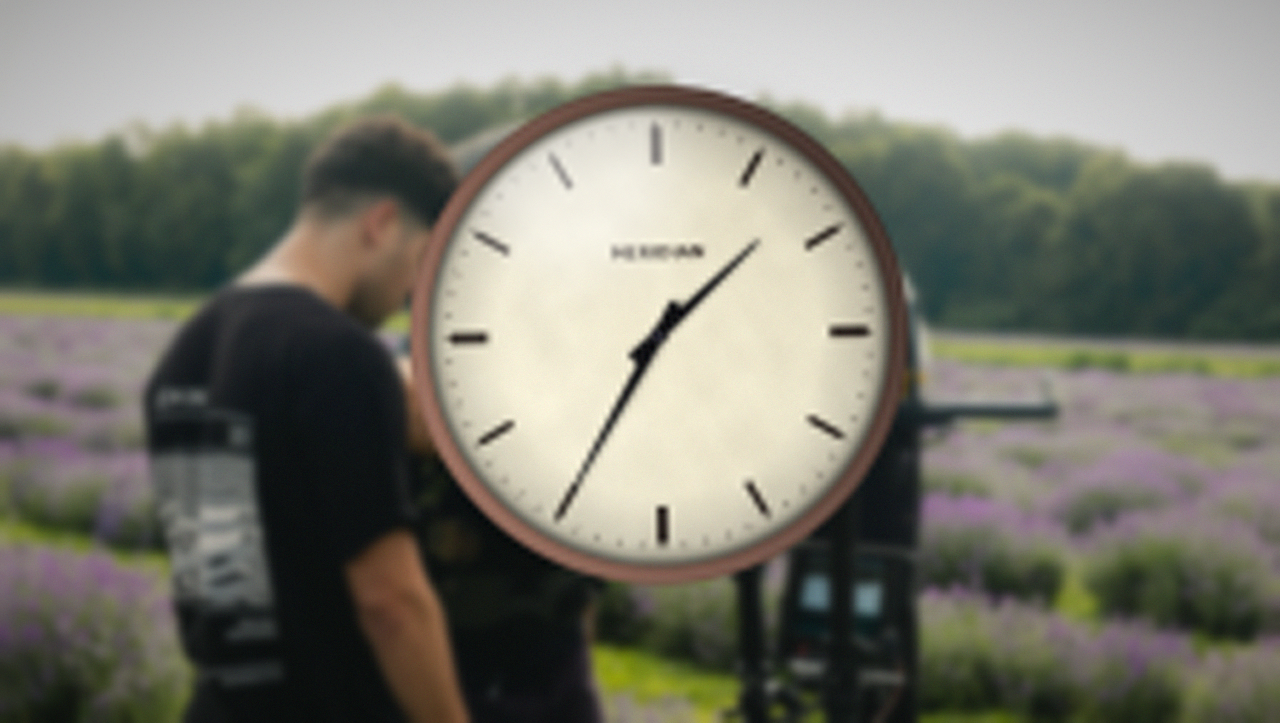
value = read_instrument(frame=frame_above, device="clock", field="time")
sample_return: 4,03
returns 1,35
